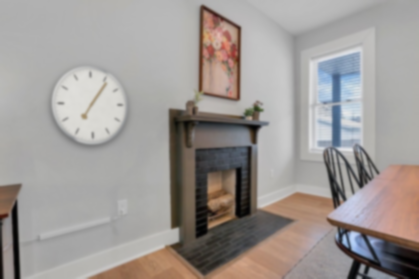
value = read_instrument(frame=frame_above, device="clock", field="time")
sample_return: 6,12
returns 7,06
